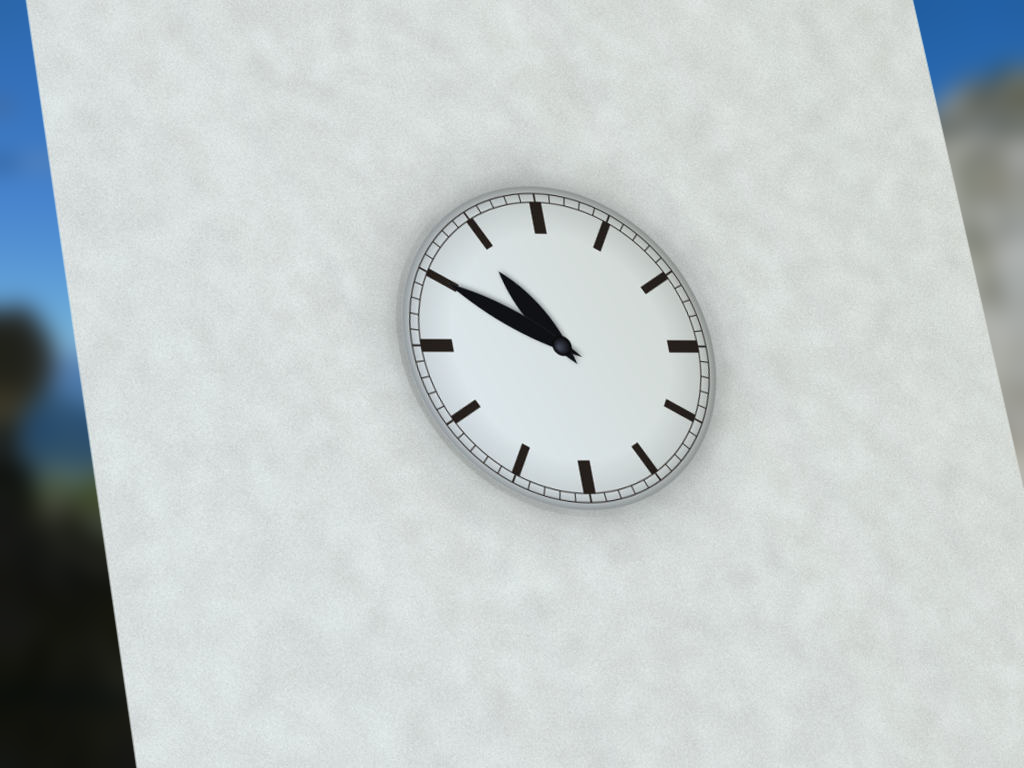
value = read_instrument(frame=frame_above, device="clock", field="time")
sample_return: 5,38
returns 10,50
